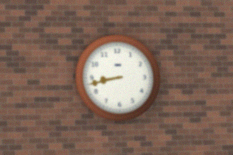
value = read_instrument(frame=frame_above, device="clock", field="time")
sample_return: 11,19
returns 8,43
